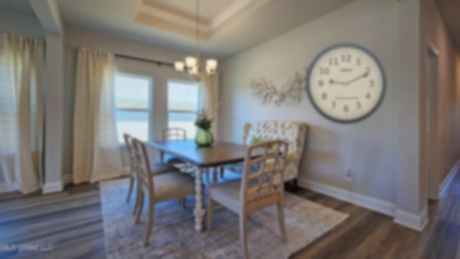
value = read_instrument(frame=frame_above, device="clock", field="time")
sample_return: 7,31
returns 9,11
